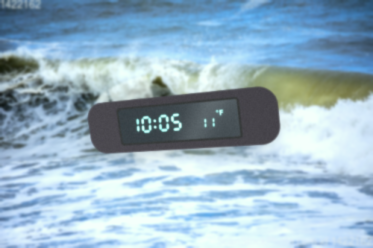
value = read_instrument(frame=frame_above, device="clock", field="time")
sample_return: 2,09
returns 10,05
